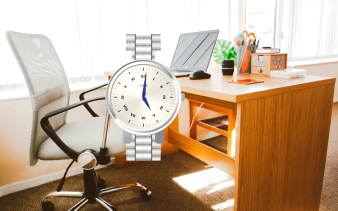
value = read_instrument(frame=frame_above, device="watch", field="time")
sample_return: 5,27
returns 5,01
